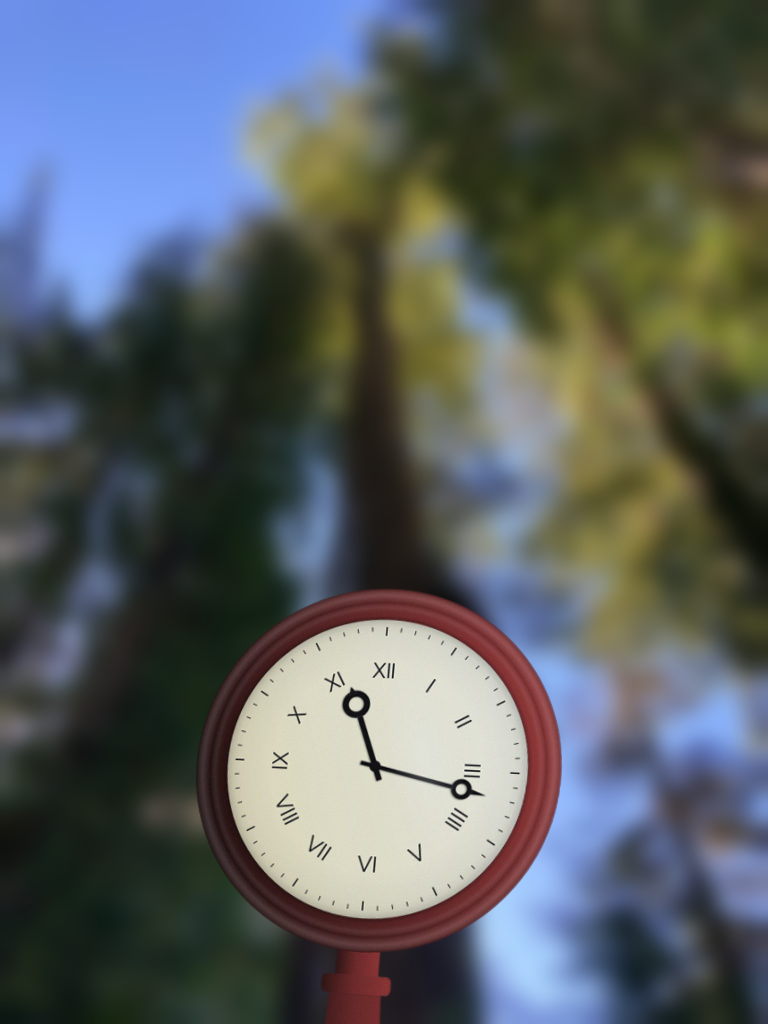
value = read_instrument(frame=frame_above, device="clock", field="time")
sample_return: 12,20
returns 11,17
